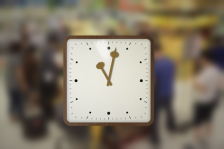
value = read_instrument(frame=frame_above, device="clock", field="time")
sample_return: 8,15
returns 11,02
